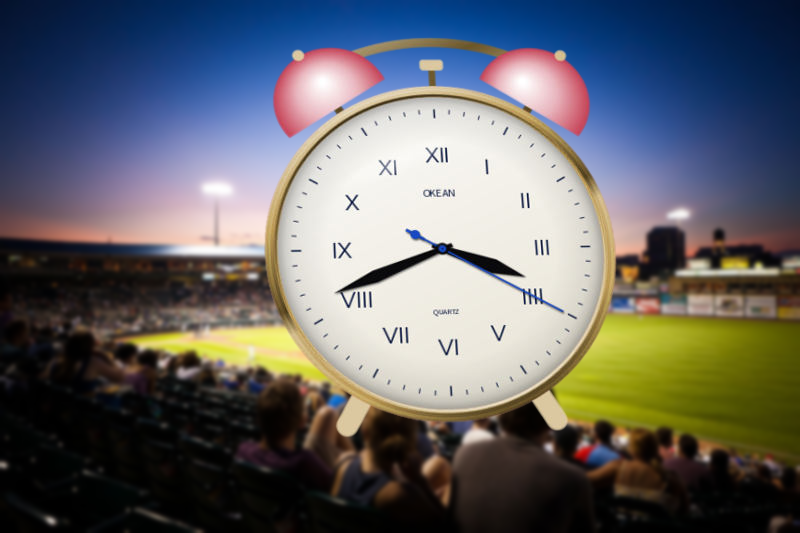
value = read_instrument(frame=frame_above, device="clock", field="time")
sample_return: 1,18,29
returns 3,41,20
